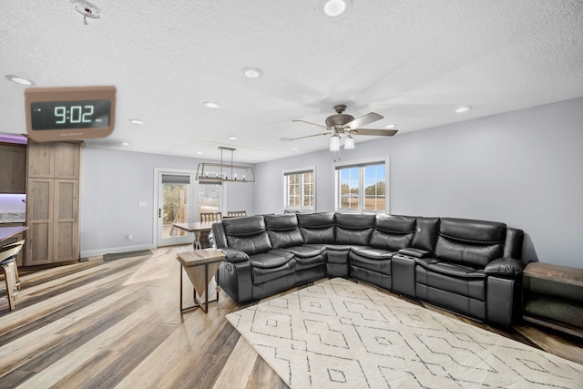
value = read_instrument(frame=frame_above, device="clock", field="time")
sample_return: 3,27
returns 9,02
